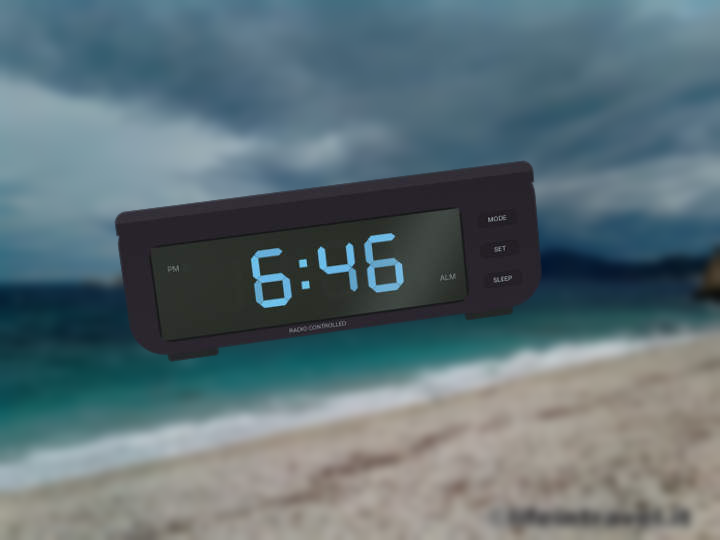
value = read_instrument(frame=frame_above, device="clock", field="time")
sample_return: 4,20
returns 6,46
